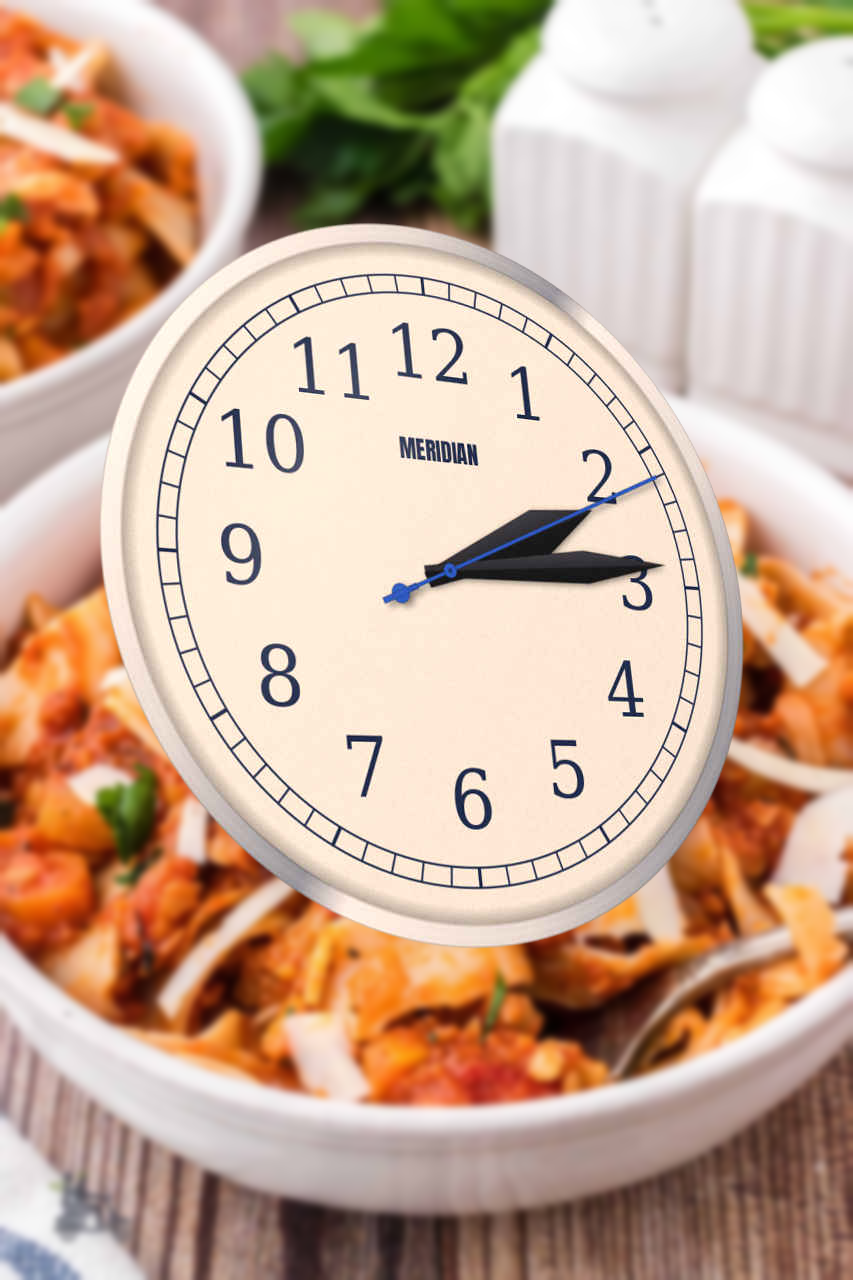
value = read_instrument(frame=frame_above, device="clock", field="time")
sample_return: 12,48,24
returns 2,14,11
